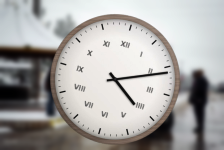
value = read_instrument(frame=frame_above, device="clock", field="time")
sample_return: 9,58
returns 4,11
